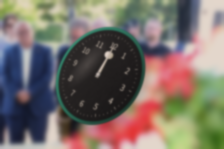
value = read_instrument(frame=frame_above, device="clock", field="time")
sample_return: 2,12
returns 12,00
